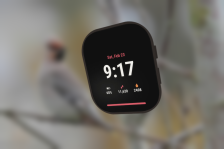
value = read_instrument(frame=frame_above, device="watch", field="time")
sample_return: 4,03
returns 9,17
